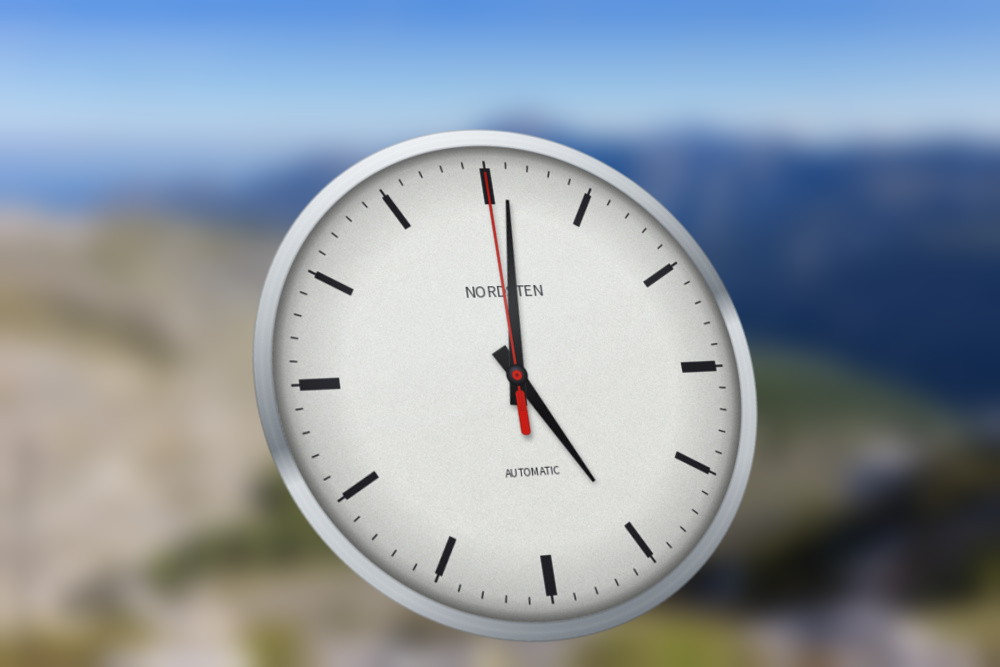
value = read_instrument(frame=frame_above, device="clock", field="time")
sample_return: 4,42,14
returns 5,01,00
